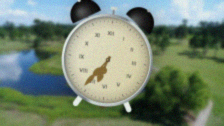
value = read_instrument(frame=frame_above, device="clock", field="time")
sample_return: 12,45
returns 6,36
